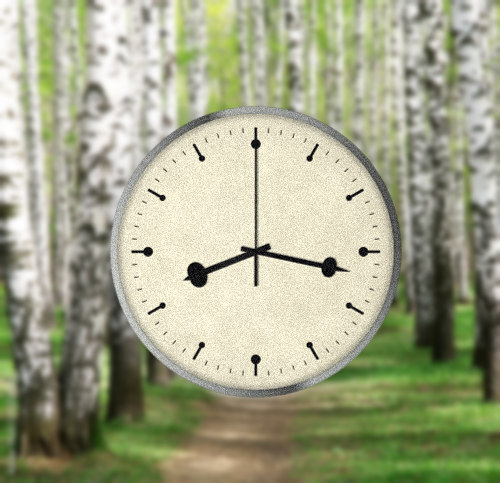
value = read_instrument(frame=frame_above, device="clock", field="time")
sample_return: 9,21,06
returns 8,17,00
